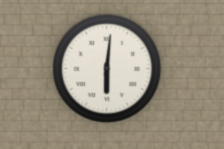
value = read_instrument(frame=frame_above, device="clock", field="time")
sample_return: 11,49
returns 6,01
